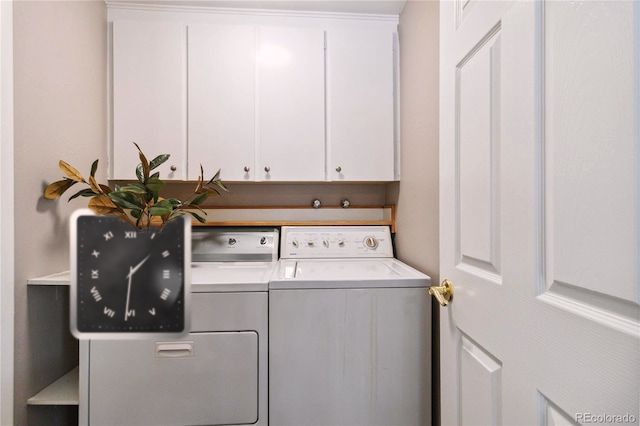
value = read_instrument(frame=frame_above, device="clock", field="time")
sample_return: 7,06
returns 1,31
